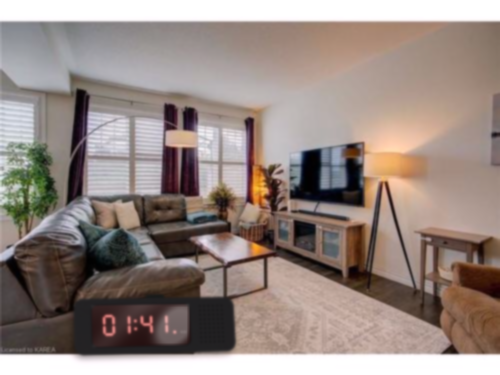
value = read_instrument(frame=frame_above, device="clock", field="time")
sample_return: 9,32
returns 1,41
